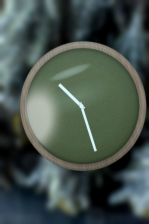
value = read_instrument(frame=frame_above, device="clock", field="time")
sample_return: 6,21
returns 10,27
